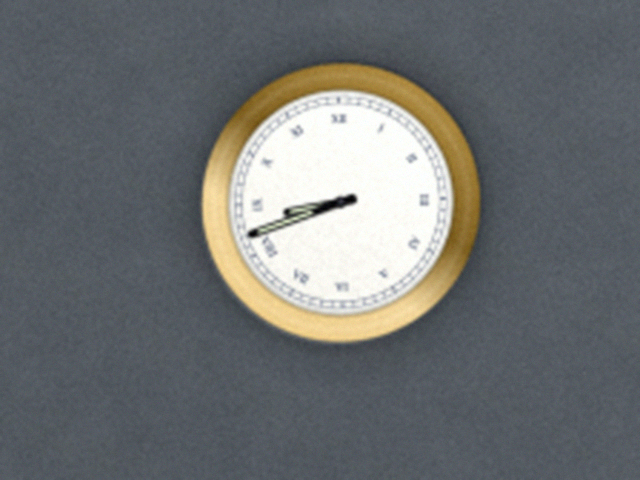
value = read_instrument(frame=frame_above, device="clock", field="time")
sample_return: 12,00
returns 8,42
